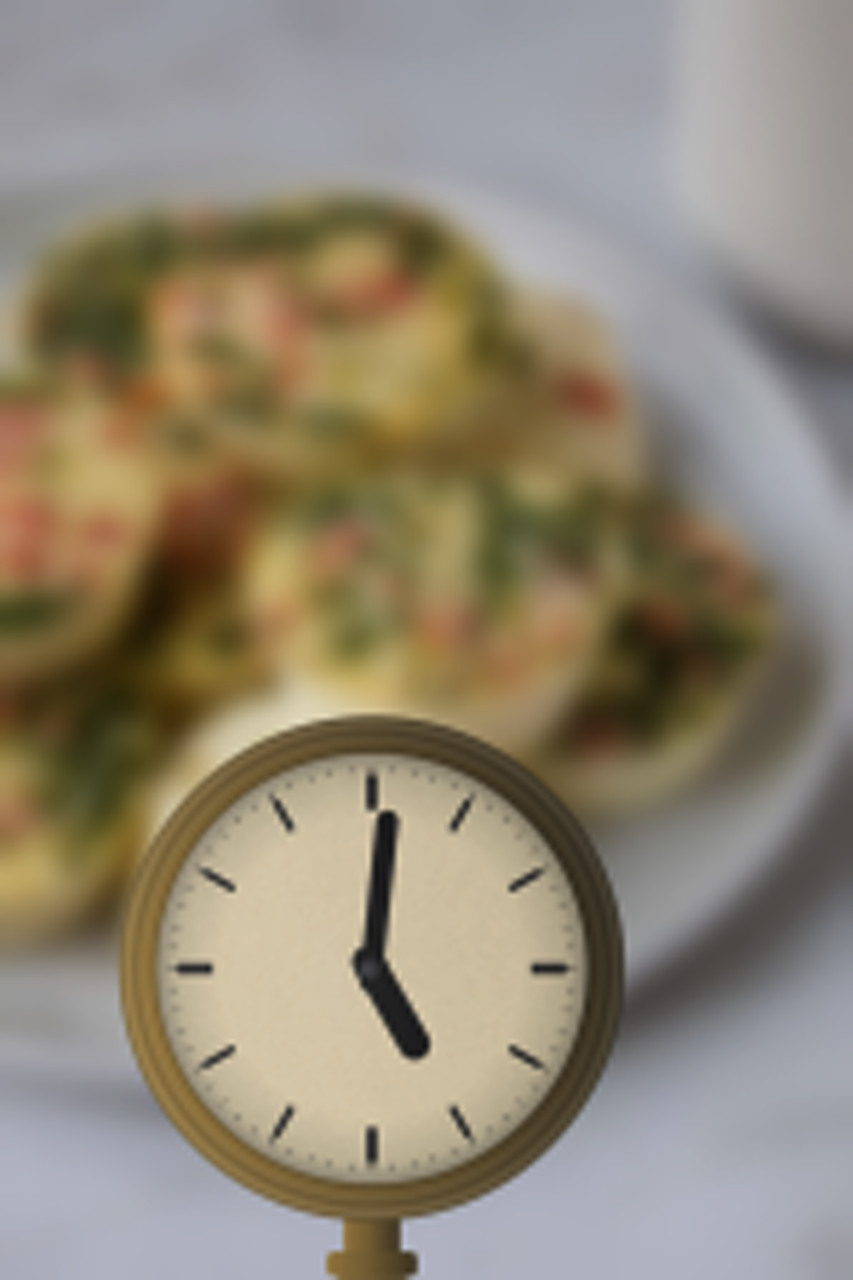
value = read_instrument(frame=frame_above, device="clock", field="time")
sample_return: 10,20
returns 5,01
